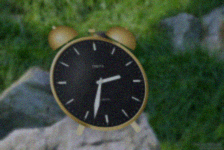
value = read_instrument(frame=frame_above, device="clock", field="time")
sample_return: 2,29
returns 2,33
